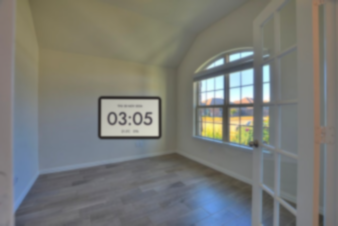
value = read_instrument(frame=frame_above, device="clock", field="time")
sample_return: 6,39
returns 3,05
